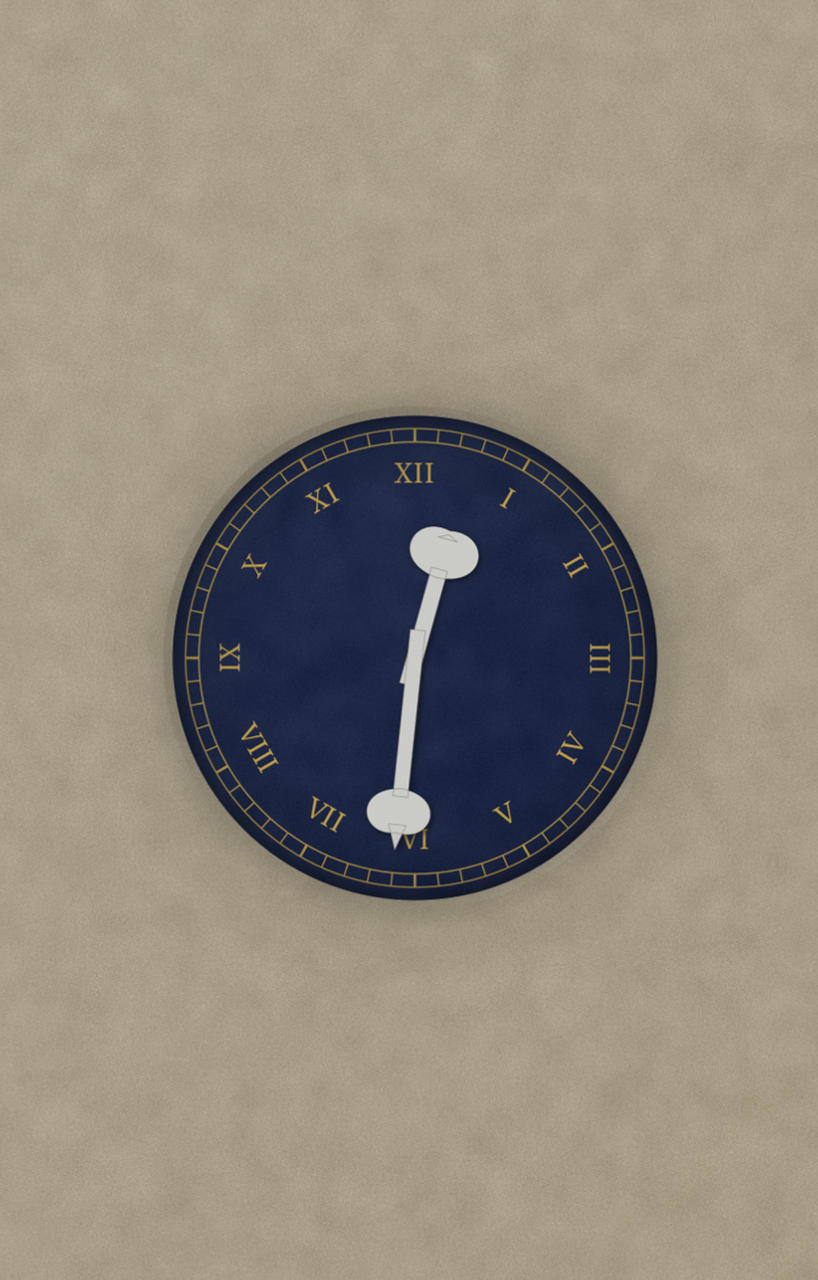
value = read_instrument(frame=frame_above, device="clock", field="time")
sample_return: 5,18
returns 12,31
